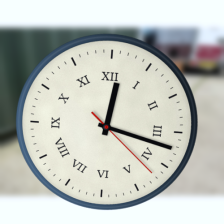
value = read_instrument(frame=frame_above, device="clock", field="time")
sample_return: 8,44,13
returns 12,17,22
